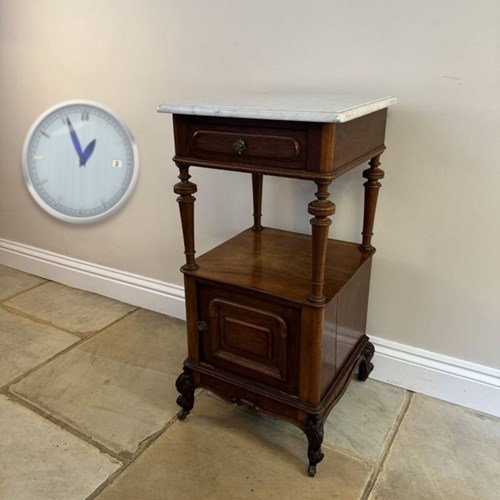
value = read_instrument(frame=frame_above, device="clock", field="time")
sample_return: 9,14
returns 12,56
